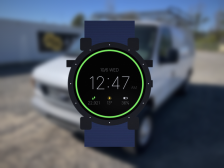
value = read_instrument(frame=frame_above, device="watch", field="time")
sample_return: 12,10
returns 12,47
